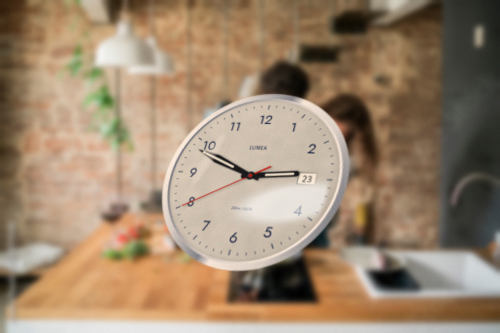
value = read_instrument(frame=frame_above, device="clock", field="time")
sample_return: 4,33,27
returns 2,48,40
